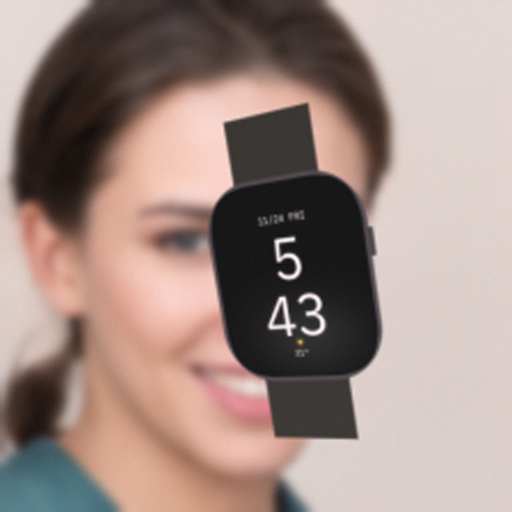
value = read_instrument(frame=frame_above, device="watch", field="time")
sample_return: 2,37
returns 5,43
